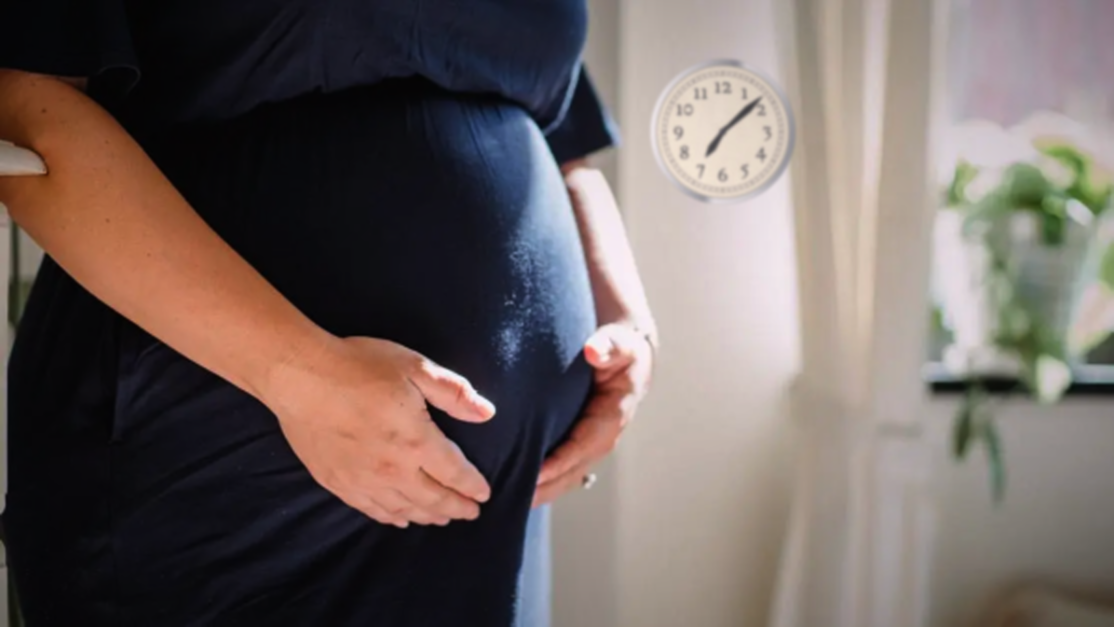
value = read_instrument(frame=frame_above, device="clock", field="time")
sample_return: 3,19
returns 7,08
